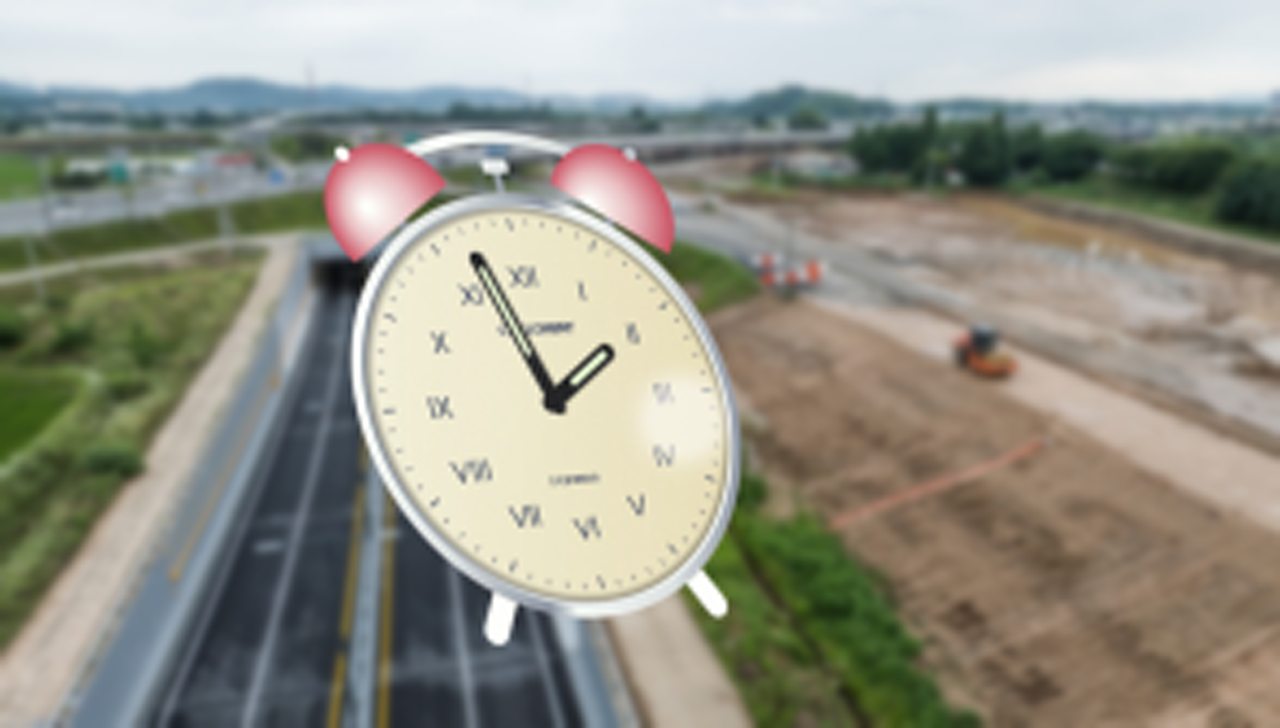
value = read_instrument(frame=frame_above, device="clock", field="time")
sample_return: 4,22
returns 1,57
